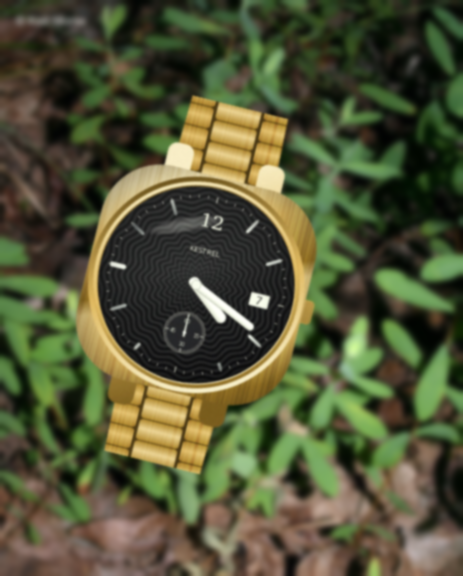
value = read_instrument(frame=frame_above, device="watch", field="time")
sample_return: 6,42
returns 4,19
